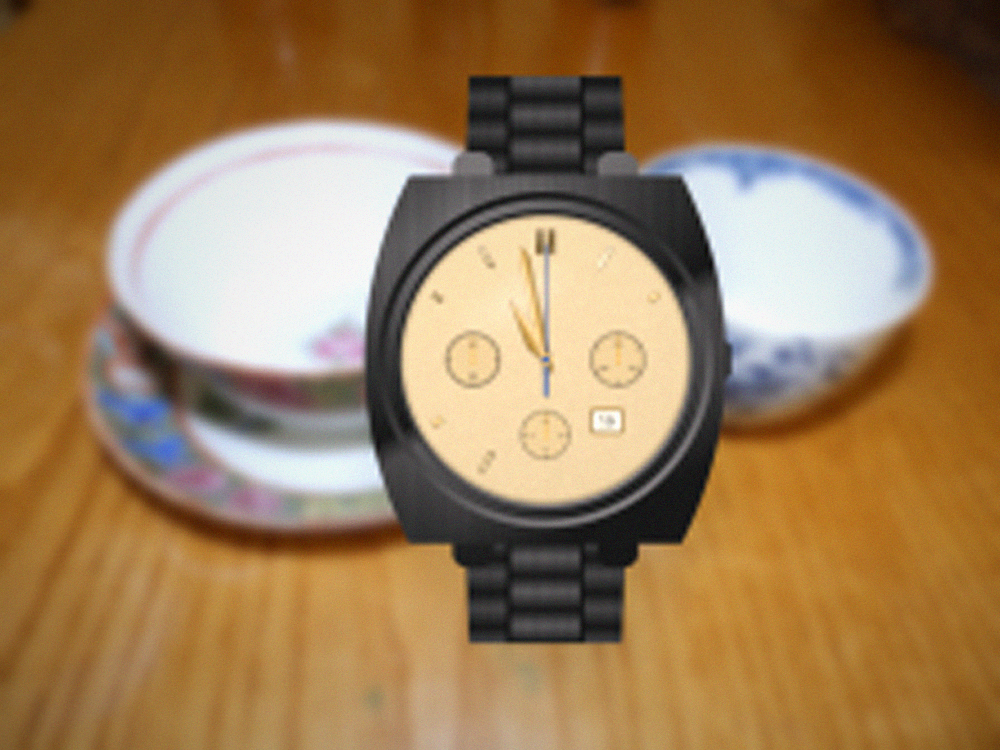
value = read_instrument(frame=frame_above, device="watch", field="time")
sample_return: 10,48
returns 10,58
